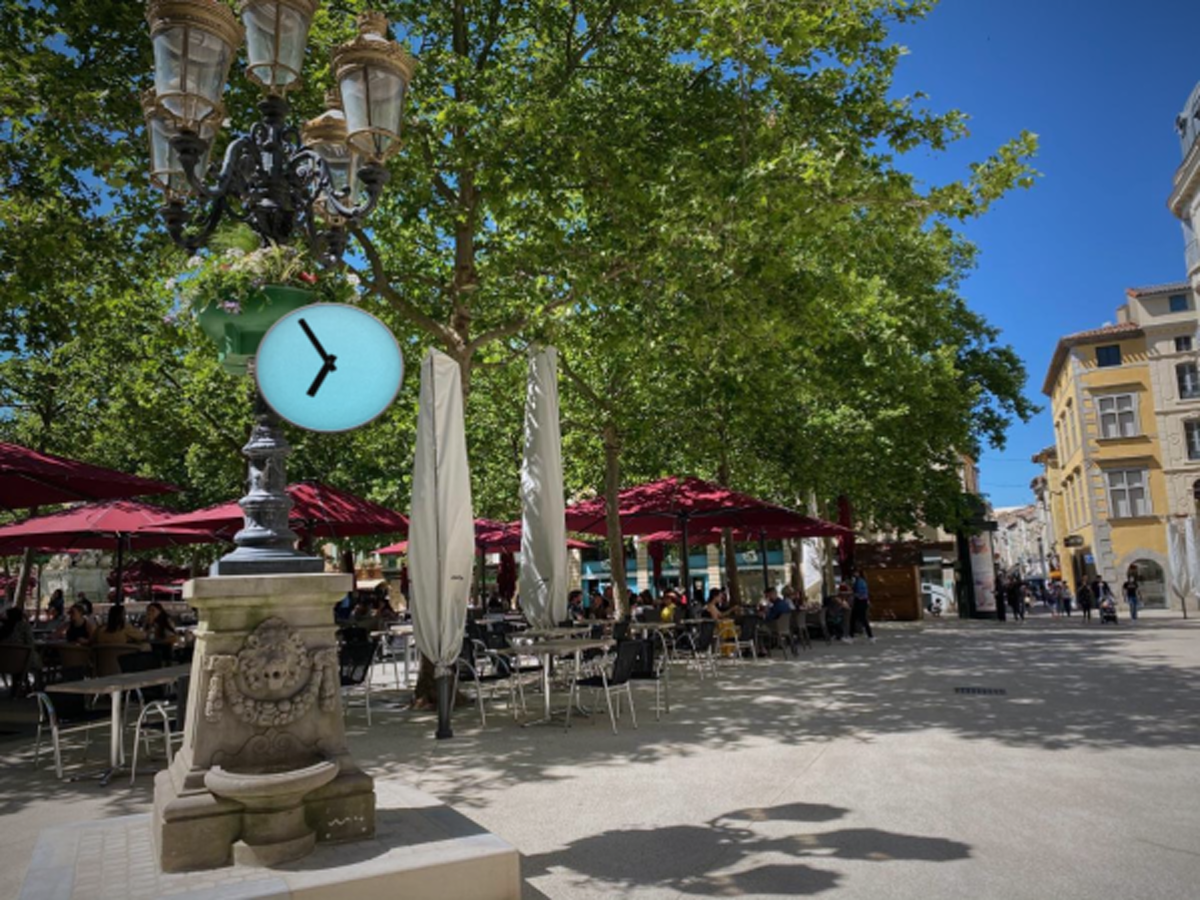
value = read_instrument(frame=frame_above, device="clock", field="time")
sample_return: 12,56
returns 6,55
